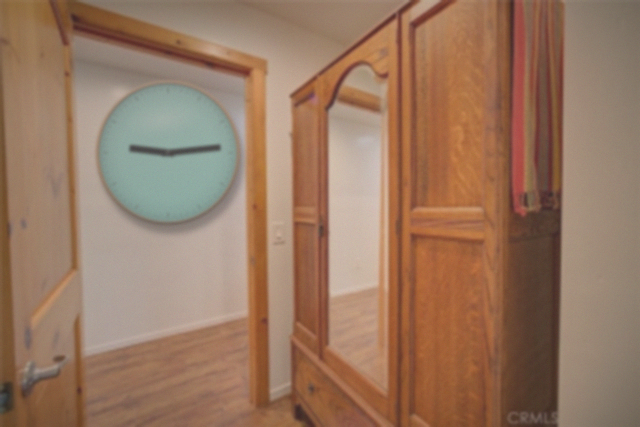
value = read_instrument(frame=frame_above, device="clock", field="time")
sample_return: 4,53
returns 9,14
